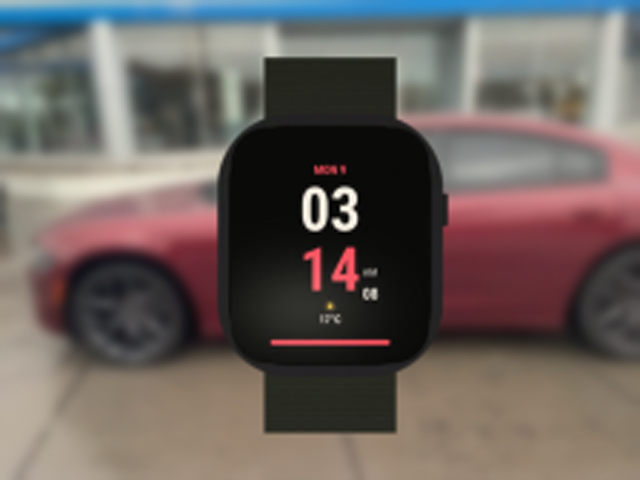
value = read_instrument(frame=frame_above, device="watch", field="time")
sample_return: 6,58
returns 3,14
